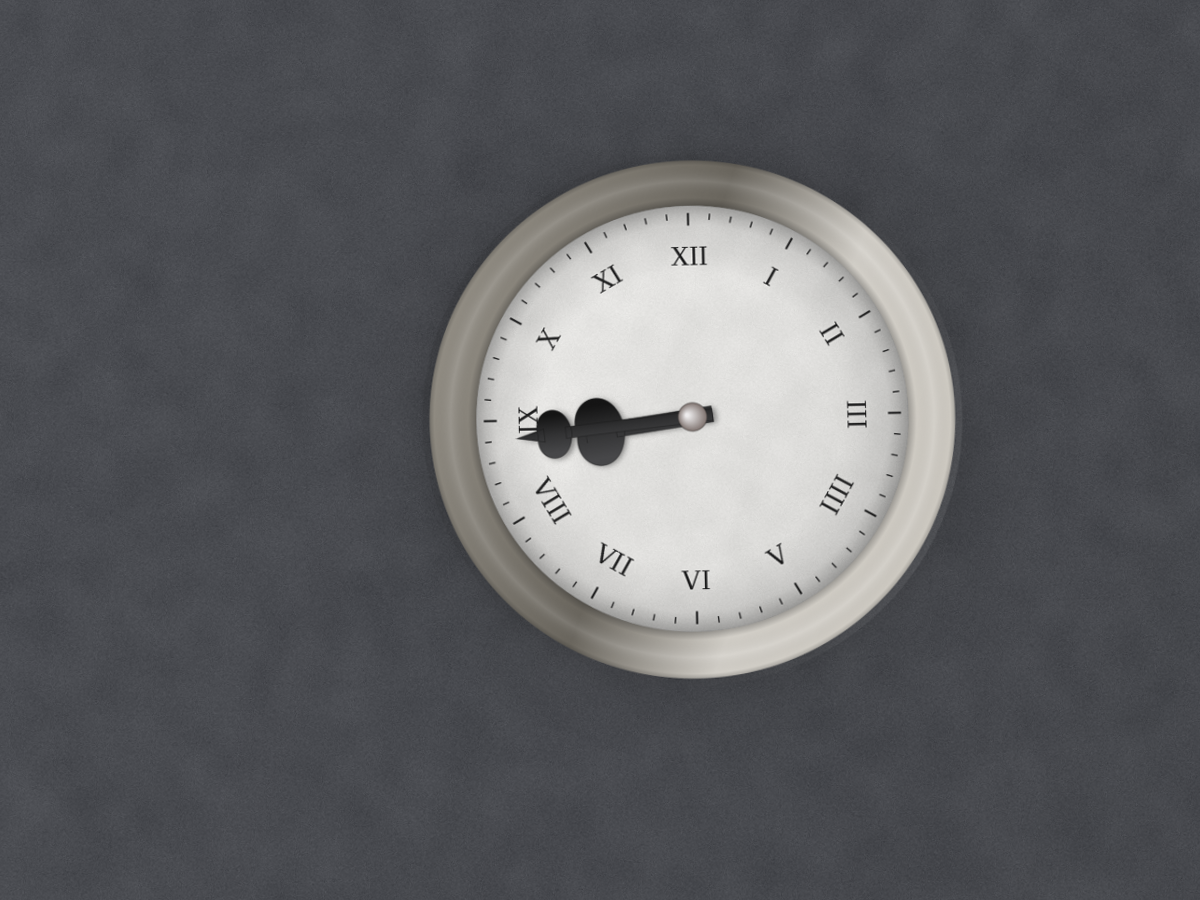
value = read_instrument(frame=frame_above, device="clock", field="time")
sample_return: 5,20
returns 8,44
